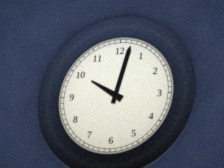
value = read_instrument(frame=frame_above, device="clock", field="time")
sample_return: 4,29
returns 10,02
